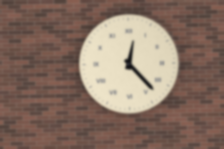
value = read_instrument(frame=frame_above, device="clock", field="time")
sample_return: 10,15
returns 12,23
